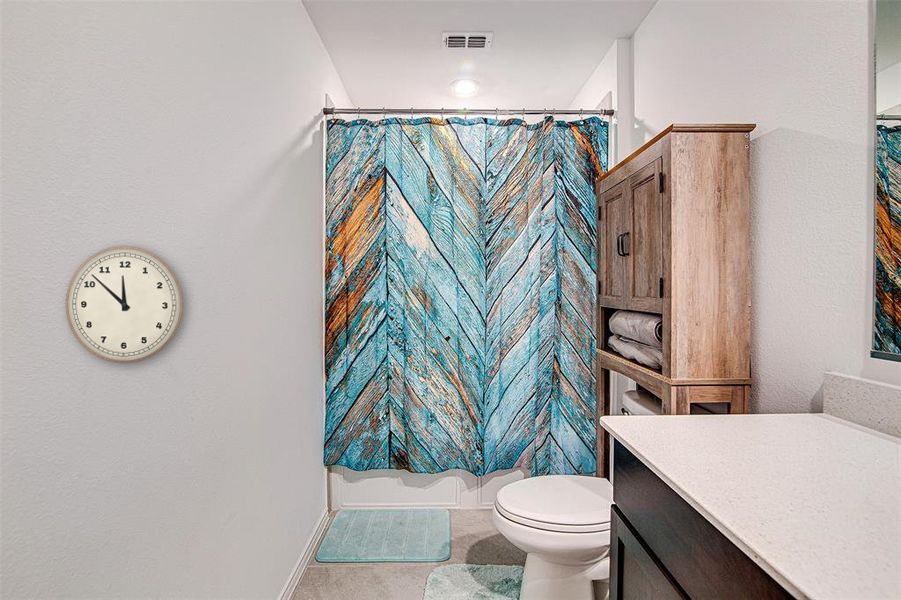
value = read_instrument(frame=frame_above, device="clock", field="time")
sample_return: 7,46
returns 11,52
